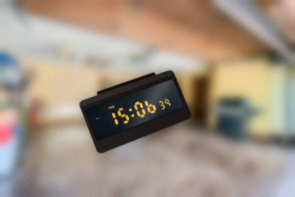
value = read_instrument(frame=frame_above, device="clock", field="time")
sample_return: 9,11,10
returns 15,06,39
